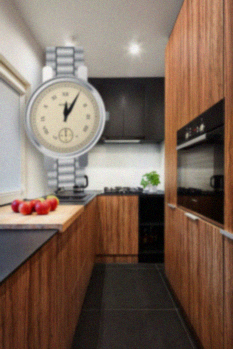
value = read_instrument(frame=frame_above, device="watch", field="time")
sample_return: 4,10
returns 12,05
